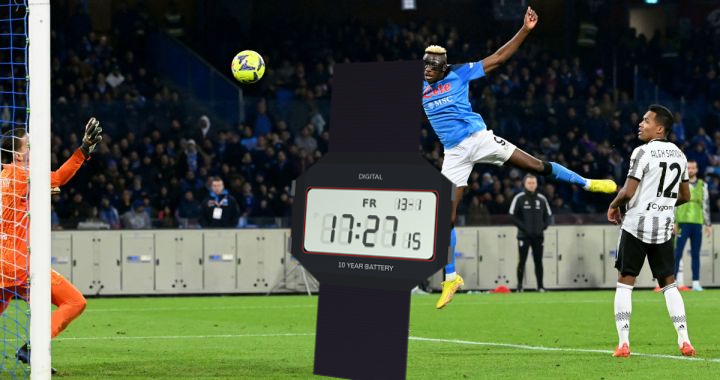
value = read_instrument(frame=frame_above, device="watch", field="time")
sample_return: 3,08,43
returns 17,27,15
